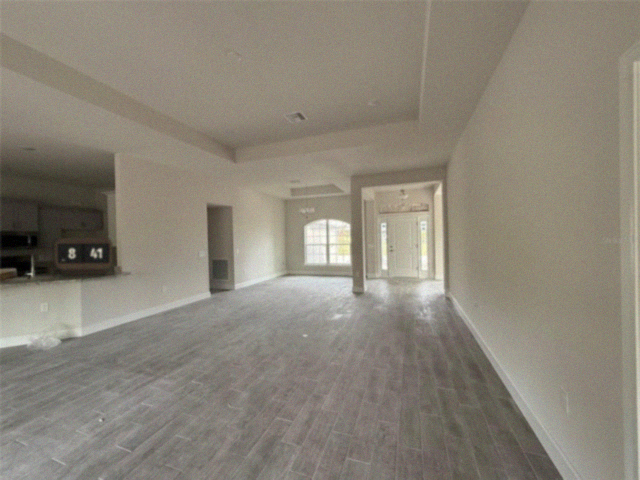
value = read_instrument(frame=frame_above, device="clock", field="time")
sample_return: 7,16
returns 8,41
